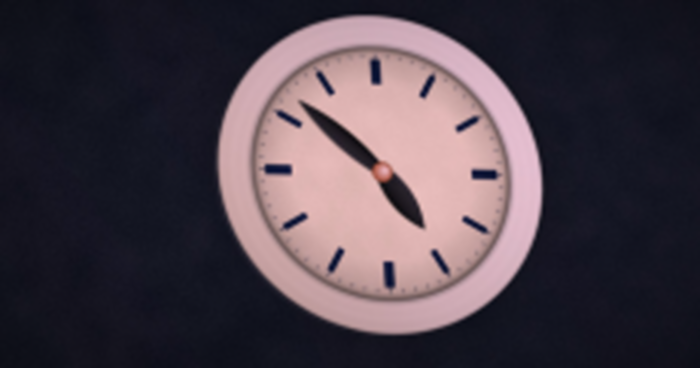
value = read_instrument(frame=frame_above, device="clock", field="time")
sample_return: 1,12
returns 4,52
